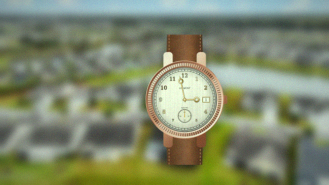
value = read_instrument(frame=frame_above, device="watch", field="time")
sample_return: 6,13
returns 2,58
